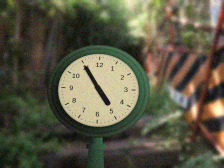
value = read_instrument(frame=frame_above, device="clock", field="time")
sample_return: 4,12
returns 4,55
